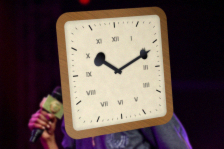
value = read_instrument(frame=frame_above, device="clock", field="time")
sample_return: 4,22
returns 10,11
